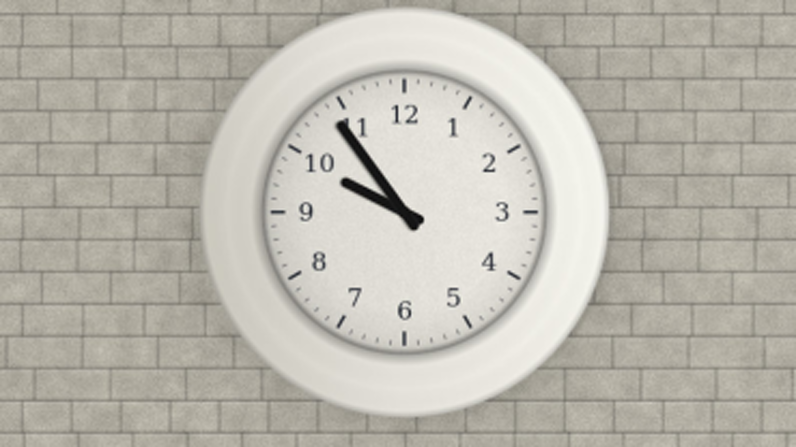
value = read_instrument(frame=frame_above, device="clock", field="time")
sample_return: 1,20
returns 9,54
